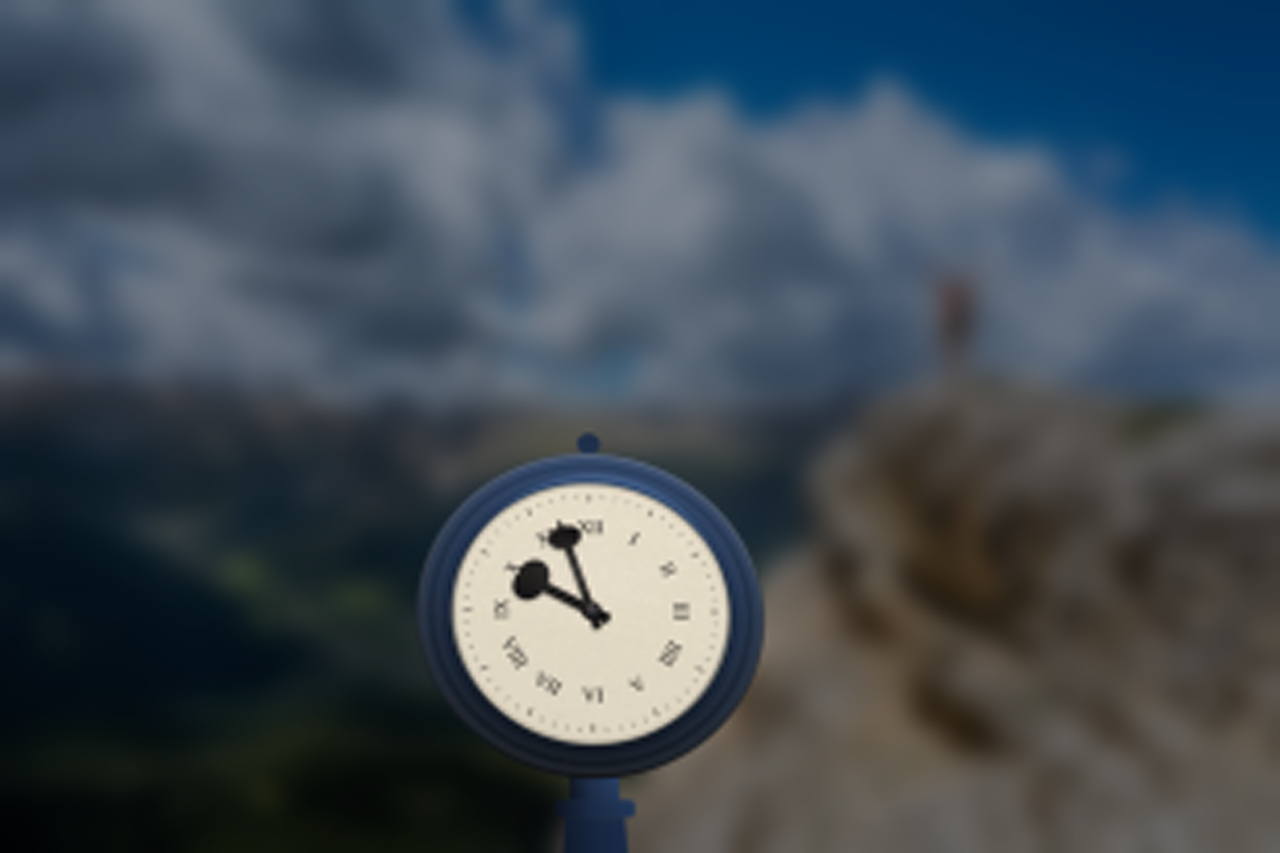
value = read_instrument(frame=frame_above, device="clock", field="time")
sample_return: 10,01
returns 9,57
